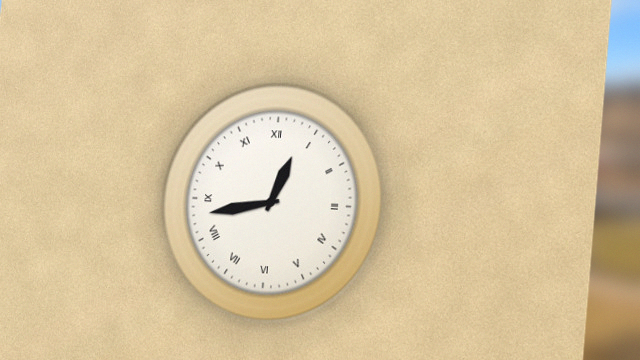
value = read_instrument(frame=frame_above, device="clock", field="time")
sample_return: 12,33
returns 12,43
